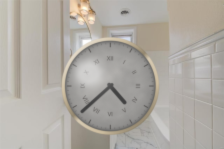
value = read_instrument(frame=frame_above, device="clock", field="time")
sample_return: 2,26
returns 4,38
